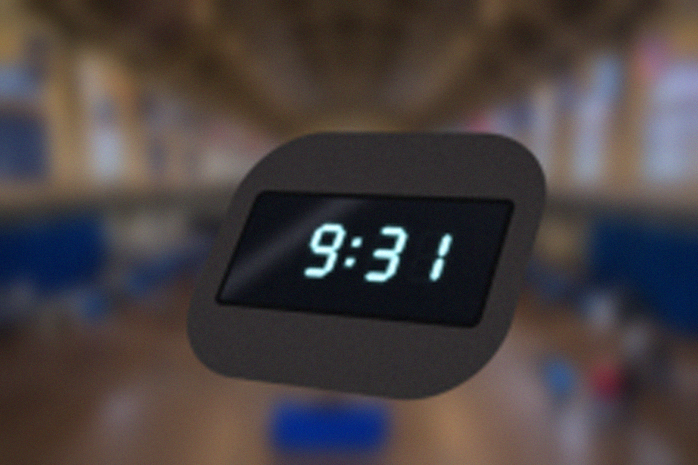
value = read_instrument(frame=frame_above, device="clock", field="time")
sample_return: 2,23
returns 9,31
